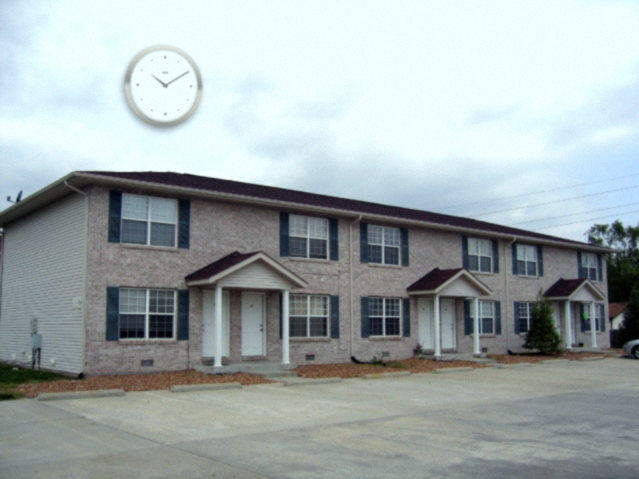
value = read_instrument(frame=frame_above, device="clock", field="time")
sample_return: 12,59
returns 10,10
